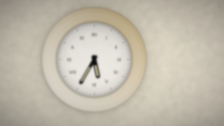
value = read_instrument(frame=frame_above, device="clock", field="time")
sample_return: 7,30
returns 5,35
